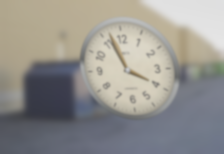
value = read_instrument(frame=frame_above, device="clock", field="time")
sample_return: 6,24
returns 3,57
